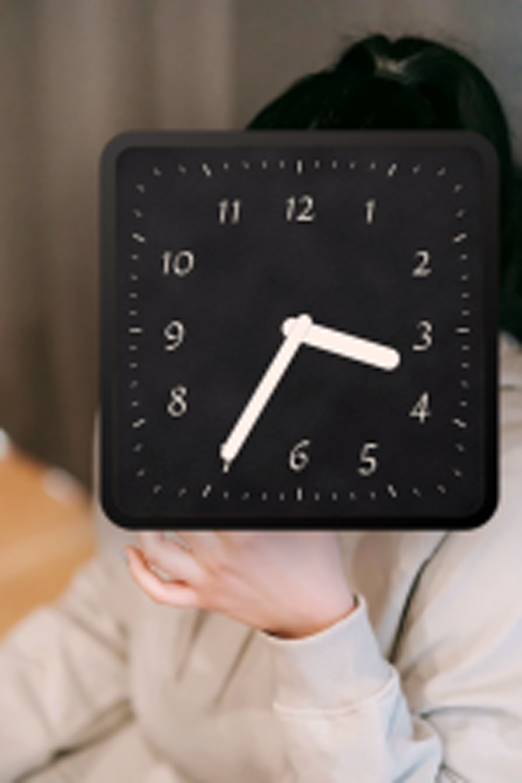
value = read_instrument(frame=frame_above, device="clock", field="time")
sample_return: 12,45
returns 3,35
